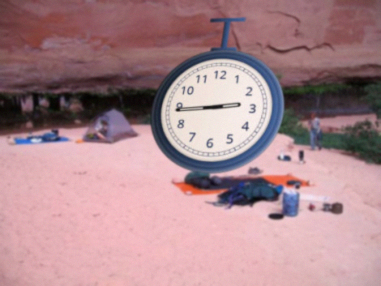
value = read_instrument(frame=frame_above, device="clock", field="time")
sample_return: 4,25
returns 2,44
